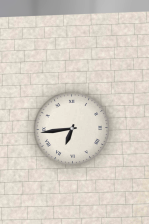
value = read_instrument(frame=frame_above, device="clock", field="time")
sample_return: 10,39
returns 6,44
